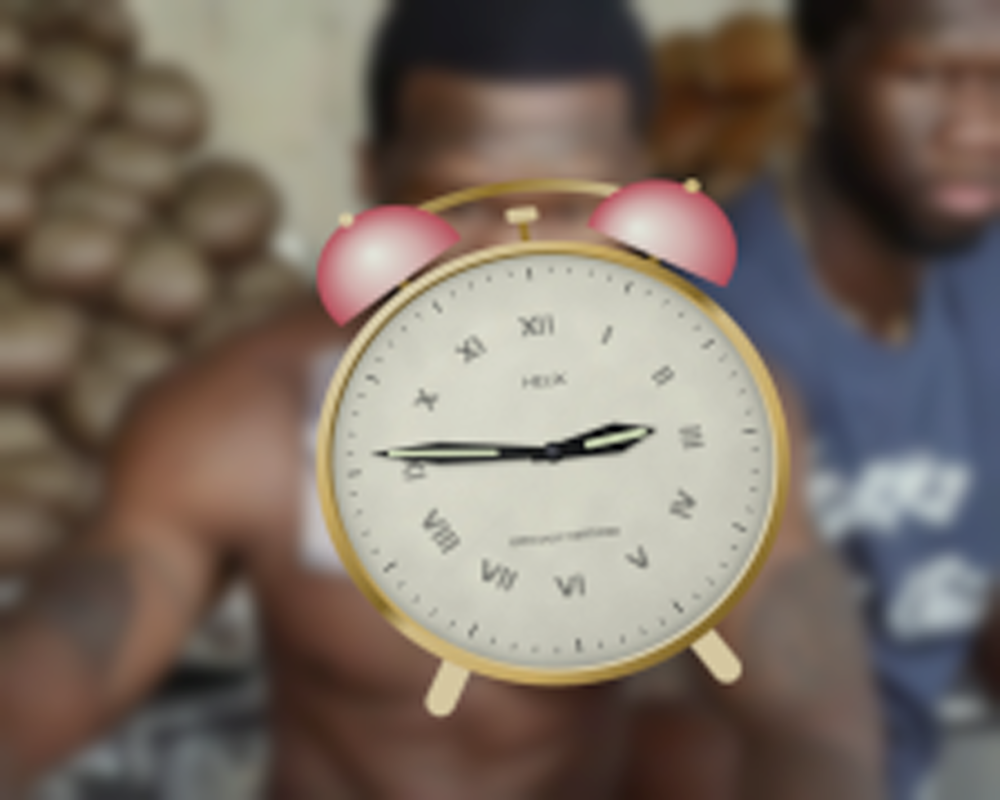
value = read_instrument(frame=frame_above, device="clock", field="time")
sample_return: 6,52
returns 2,46
